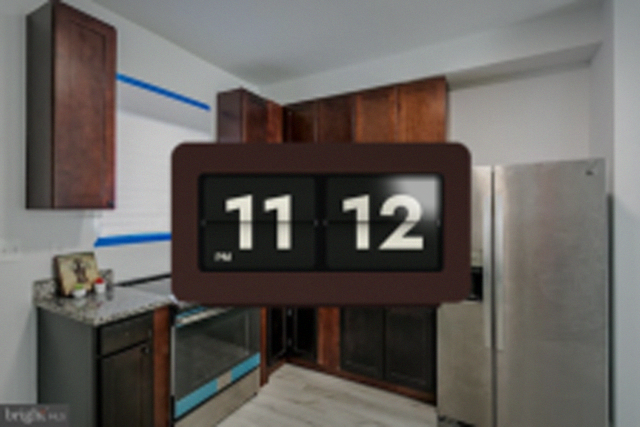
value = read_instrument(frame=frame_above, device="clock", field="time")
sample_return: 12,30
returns 11,12
